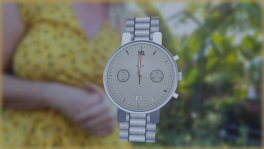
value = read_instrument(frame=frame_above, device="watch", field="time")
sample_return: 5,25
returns 11,59
